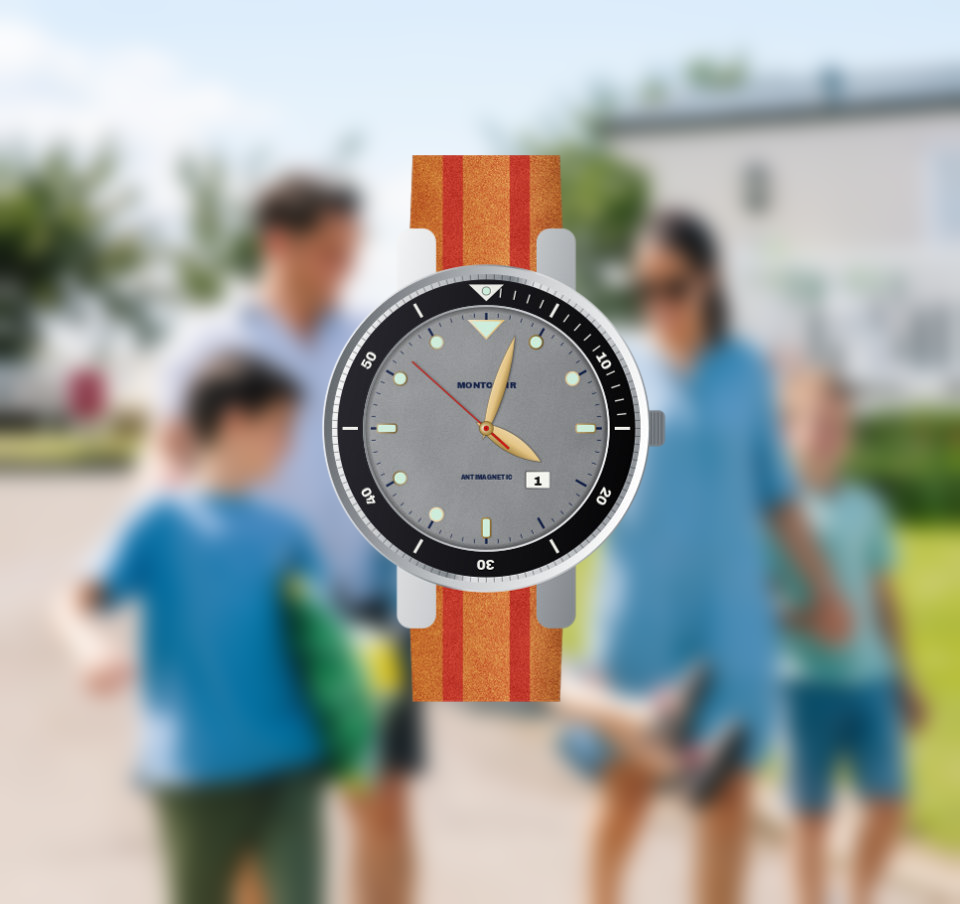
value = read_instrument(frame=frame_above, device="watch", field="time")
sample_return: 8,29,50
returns 4,02,52
